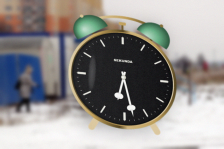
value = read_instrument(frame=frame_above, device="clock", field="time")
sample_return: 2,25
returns 6,28
